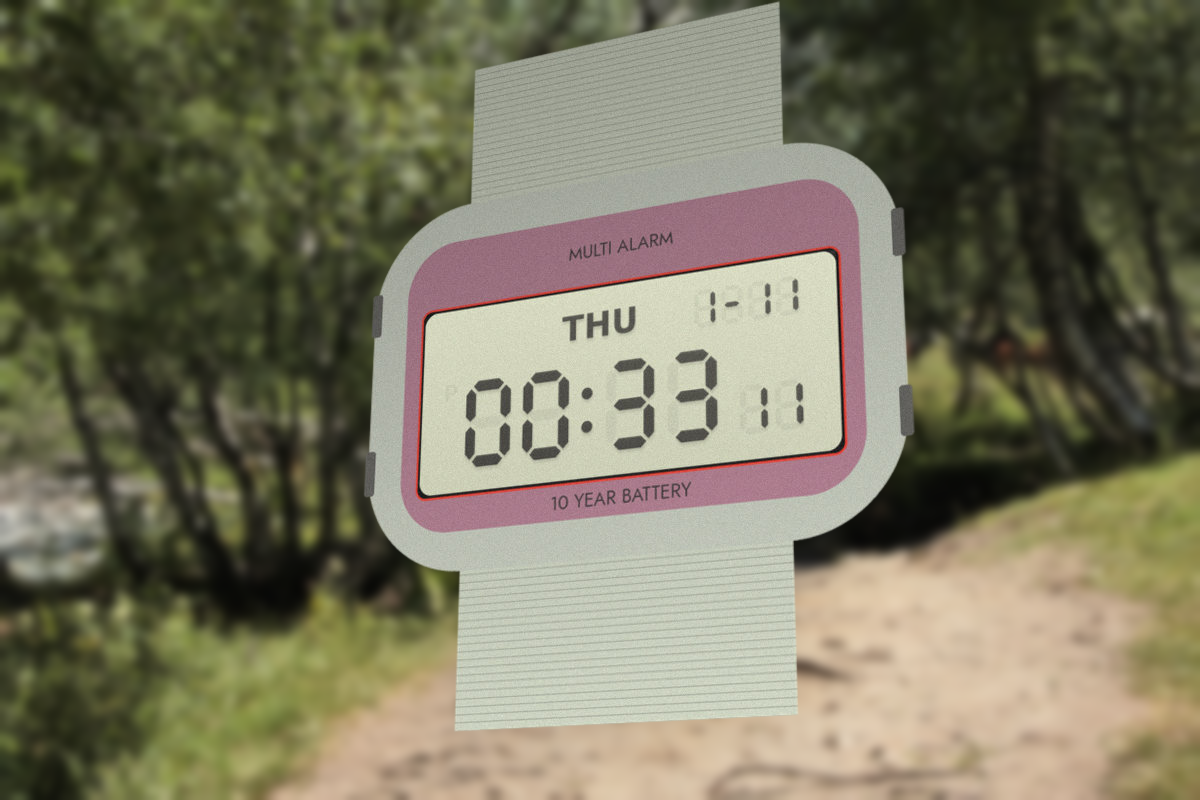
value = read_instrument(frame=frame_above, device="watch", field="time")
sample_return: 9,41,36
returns 0,33,11
